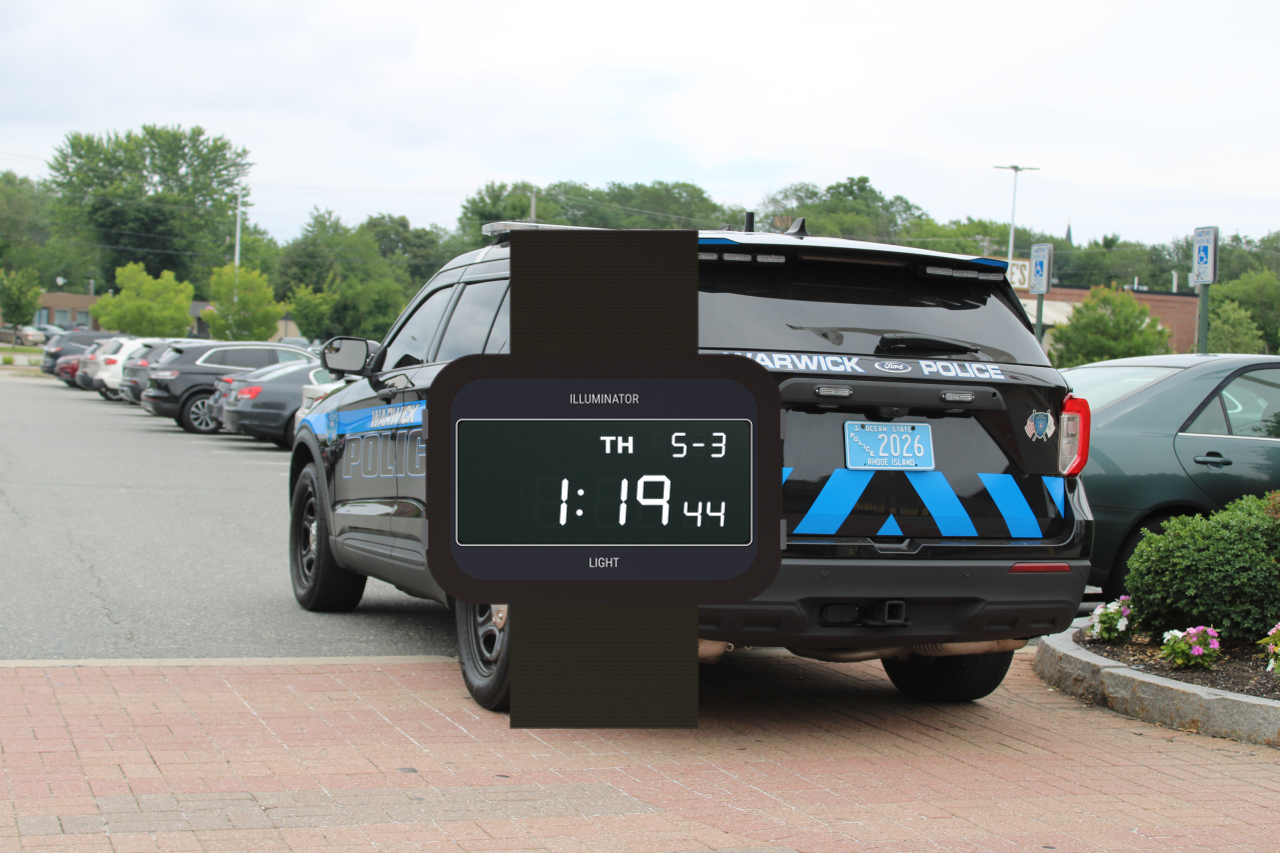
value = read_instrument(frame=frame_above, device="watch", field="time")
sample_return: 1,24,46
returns 1,19,44
